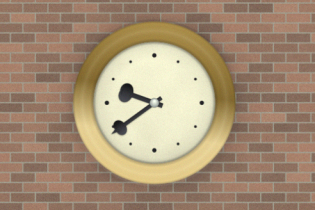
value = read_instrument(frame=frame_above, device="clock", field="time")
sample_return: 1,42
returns 9,39
